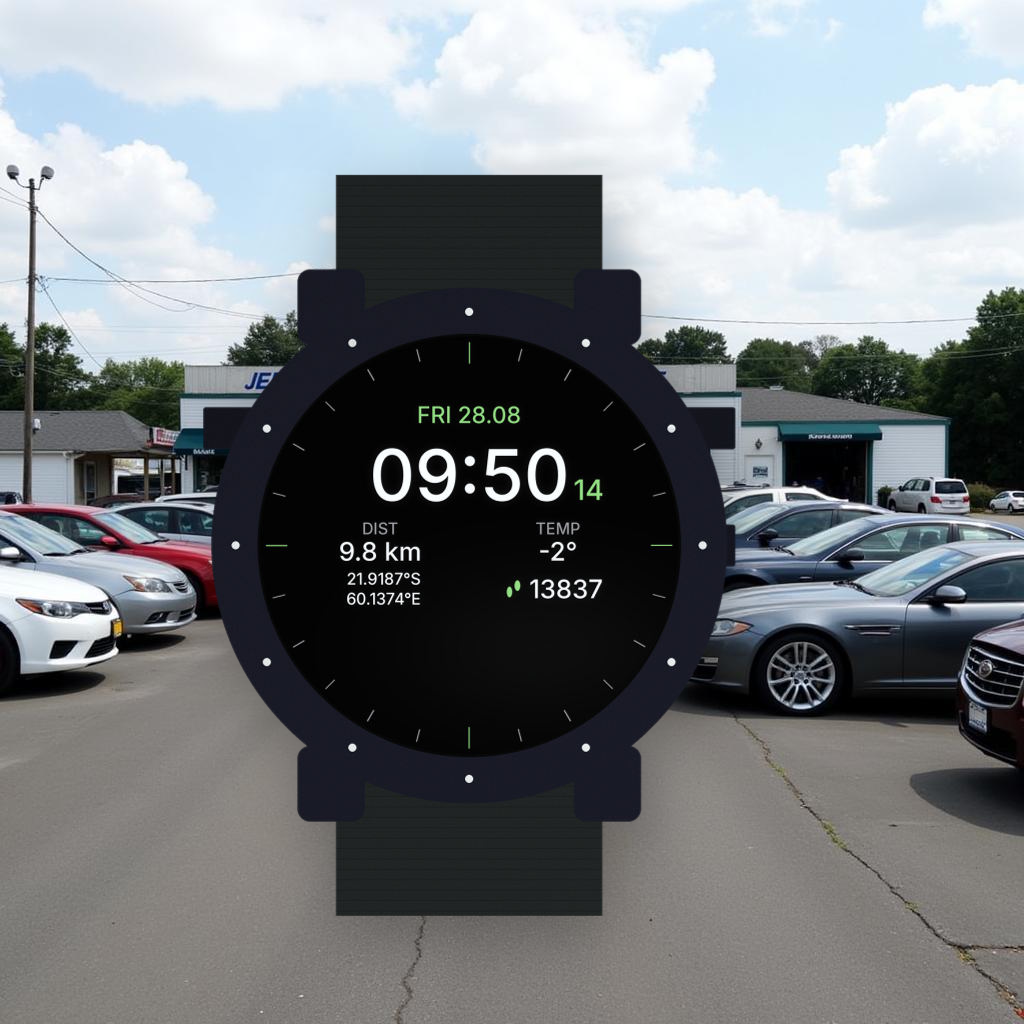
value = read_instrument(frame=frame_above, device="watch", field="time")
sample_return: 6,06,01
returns 9,50,14
